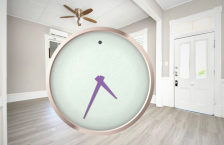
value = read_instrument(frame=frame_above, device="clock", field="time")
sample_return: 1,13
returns 4,34
